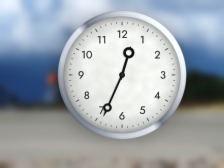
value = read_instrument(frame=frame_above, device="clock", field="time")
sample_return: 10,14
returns 12,34
